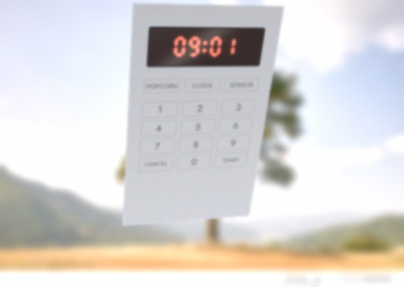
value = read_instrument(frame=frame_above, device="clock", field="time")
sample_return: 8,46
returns 9,01
